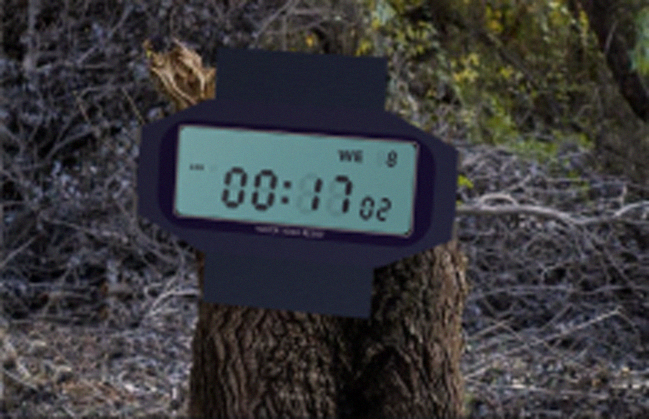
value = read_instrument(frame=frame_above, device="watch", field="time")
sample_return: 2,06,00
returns 0,17,02
